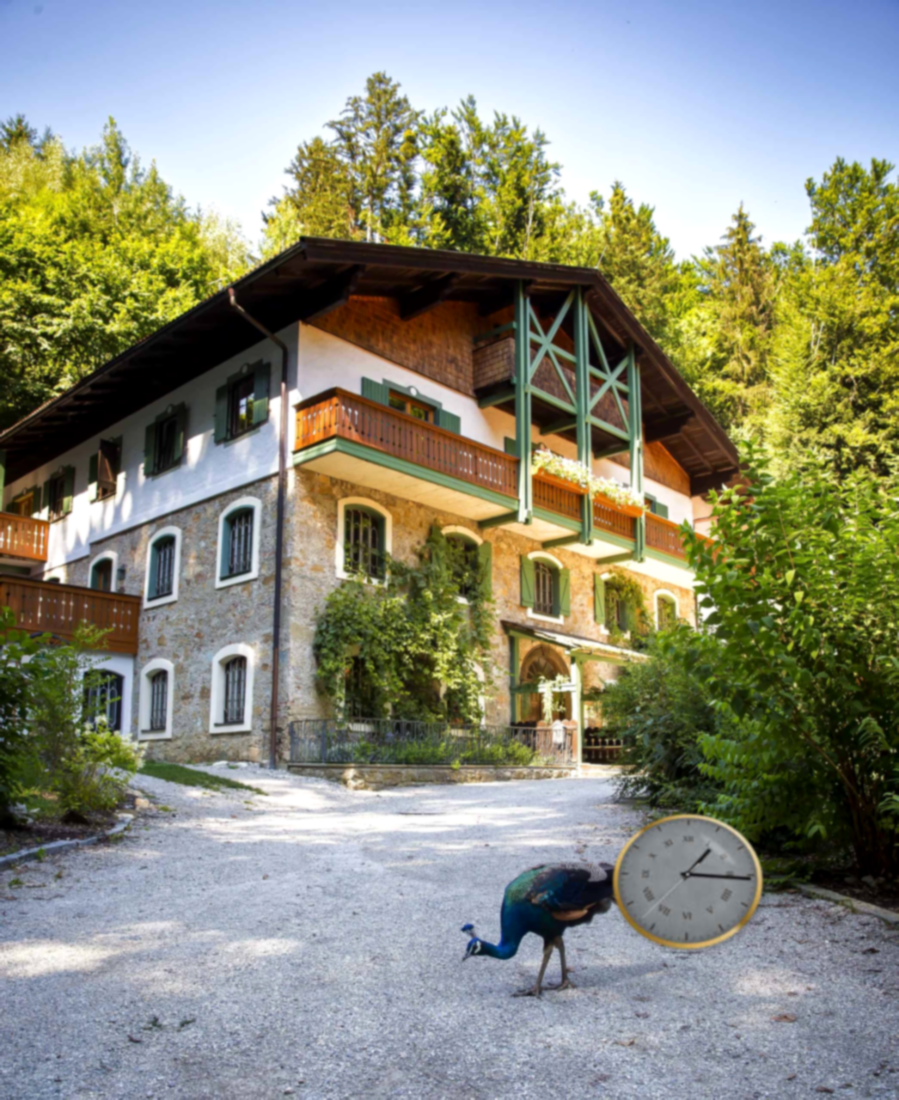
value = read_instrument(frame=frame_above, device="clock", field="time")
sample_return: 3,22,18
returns 1,15,37
